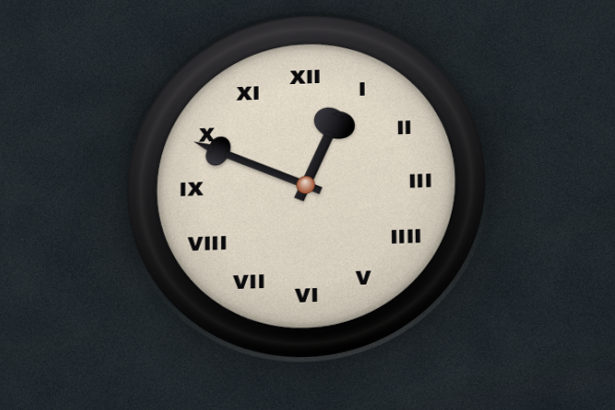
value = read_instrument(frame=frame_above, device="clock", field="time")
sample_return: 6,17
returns 12,49
